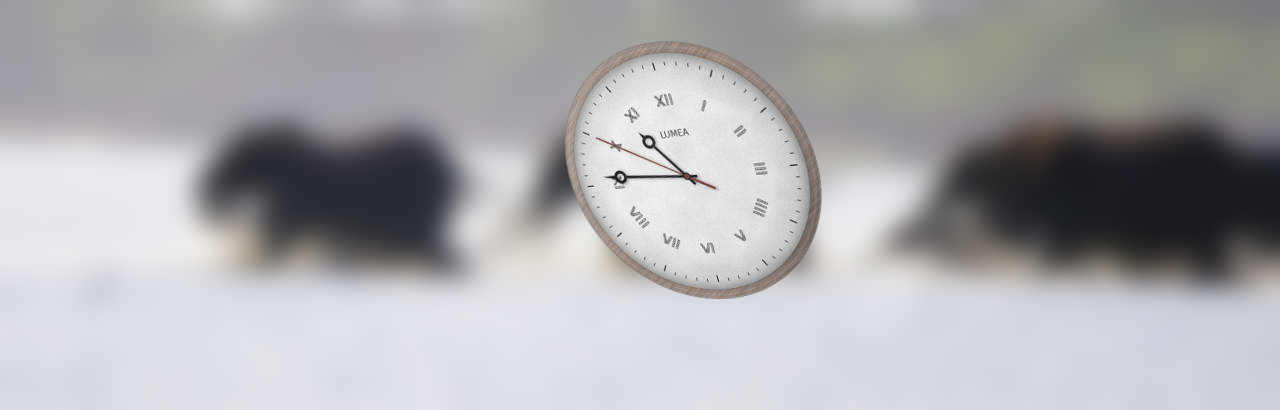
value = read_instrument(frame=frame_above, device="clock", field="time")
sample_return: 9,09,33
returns 10,45,50
